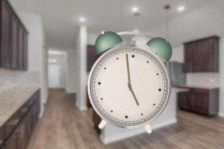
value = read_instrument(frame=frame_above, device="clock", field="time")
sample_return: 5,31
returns 4,58
